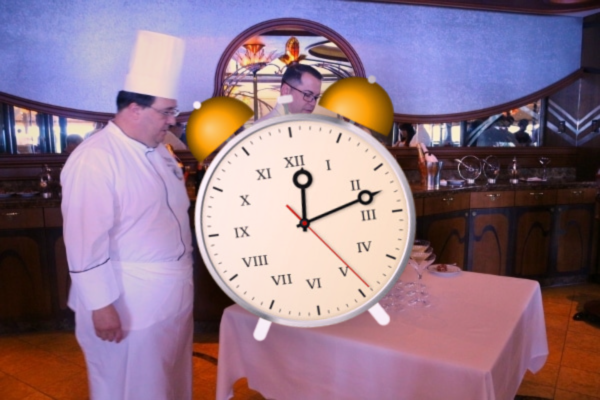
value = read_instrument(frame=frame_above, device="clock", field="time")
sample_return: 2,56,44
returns 12,12,24
